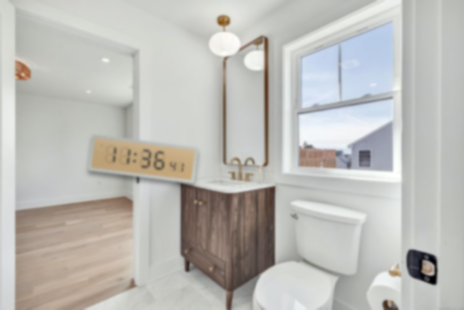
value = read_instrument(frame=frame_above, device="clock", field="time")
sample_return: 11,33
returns 11,36
